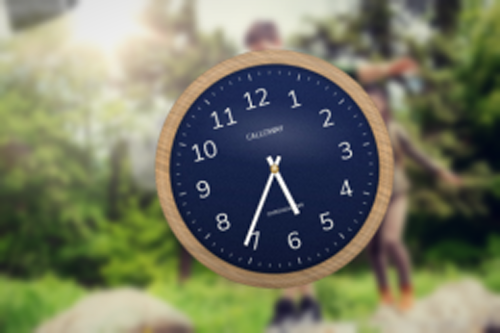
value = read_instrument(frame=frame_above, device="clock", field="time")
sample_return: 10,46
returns 5,36
